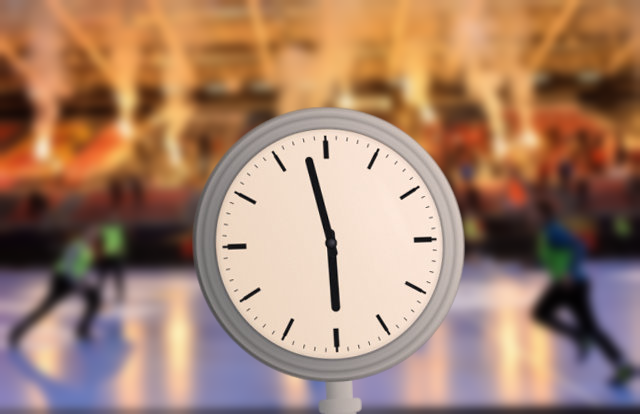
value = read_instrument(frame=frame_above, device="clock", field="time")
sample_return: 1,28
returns 5,58
